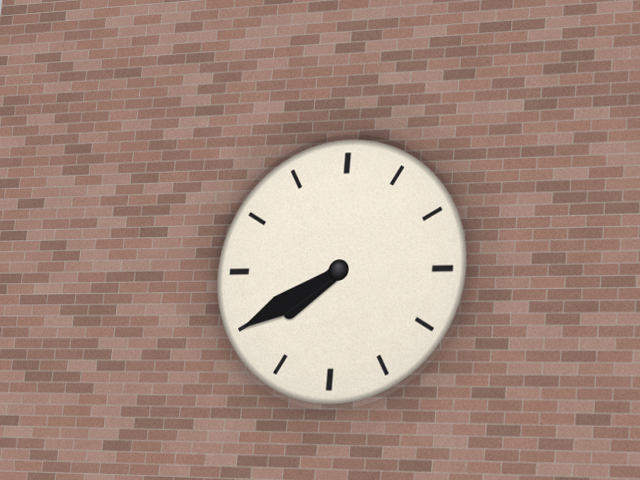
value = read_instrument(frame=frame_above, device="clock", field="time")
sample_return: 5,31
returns 7,40
